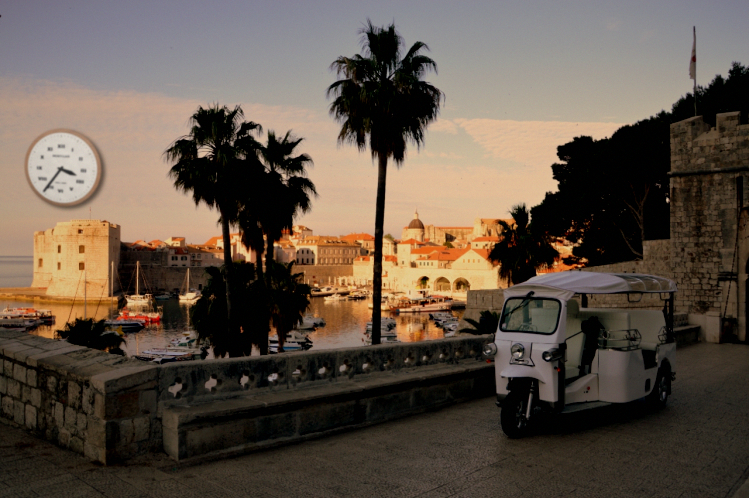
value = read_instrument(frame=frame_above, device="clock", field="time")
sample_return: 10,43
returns 3,36
